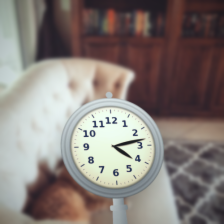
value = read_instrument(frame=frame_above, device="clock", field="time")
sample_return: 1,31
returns 4,13
